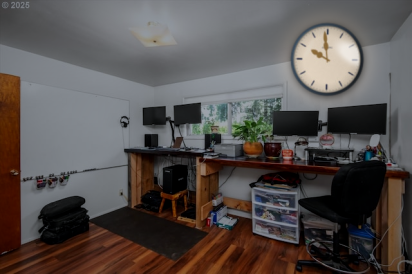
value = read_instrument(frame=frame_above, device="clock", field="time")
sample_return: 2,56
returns 9,59
